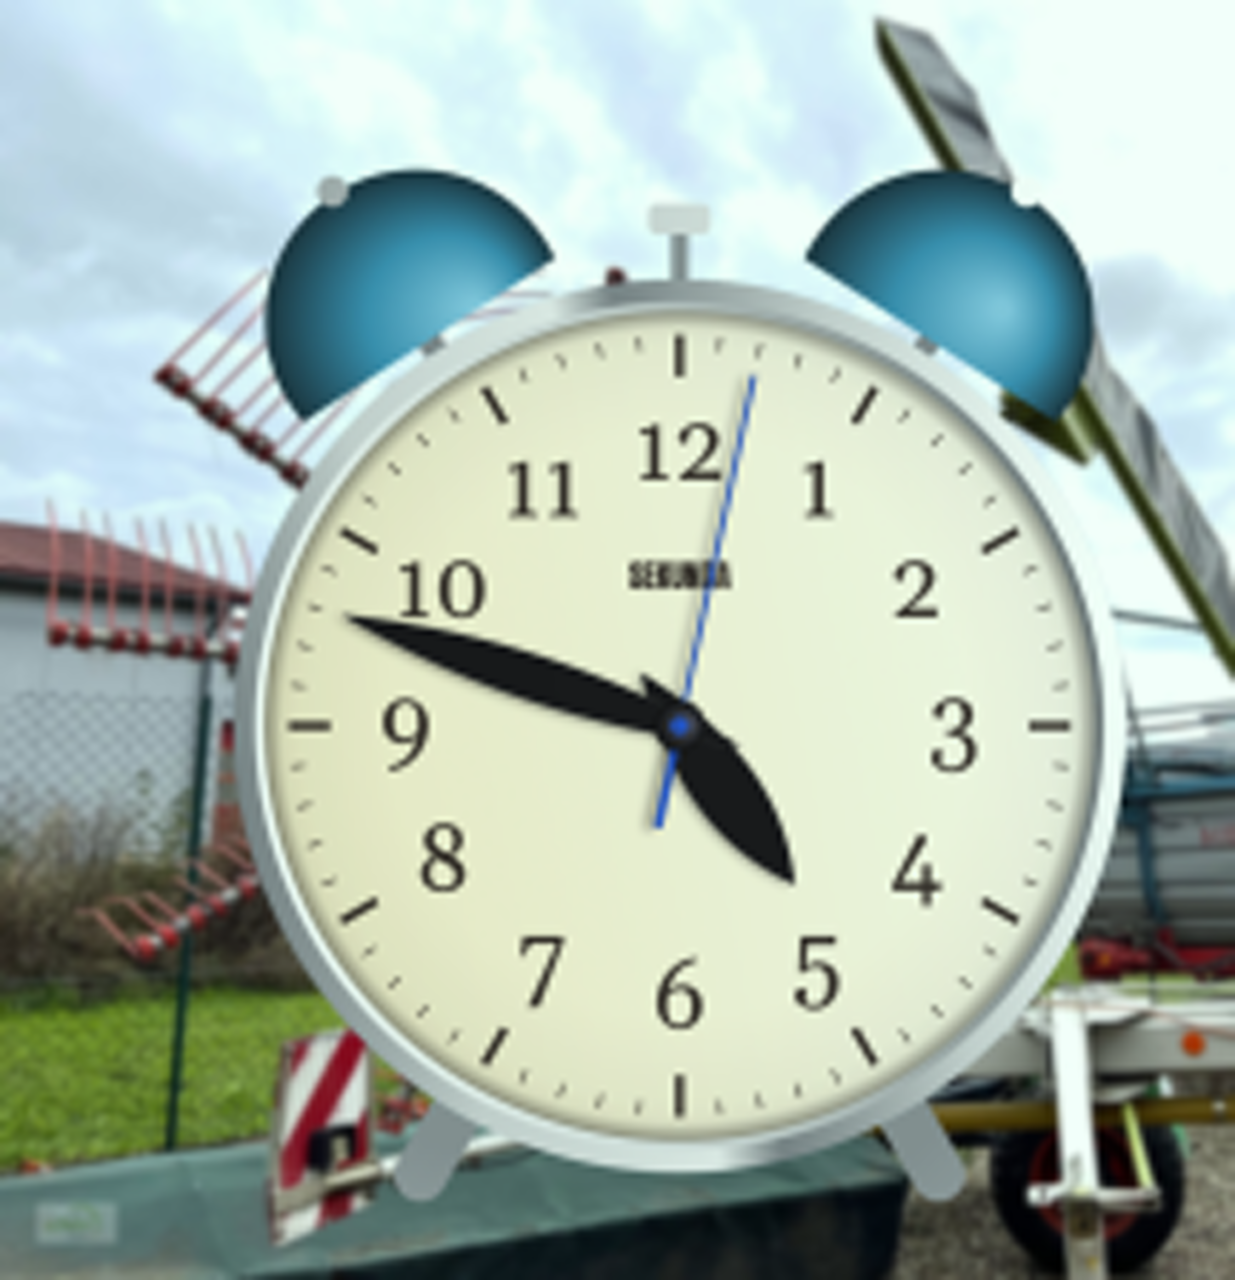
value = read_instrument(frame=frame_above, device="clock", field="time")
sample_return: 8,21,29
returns 4,48,02
